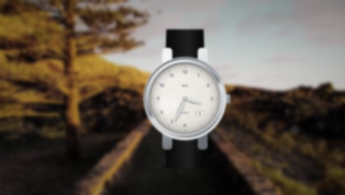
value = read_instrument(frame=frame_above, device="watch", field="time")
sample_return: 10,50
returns 3,34
